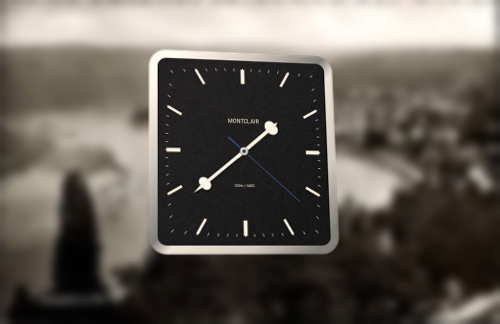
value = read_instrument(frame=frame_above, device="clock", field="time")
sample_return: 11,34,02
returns 1,38,22
